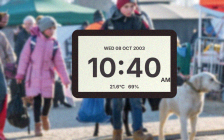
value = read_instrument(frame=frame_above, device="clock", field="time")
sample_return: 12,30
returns 10,40
